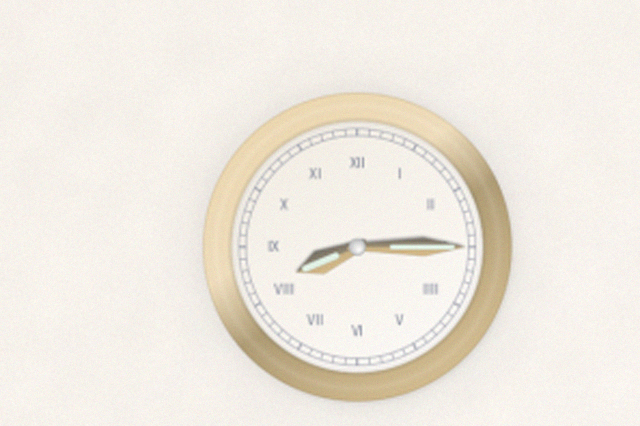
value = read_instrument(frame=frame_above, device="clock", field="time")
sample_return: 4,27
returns 8,15
